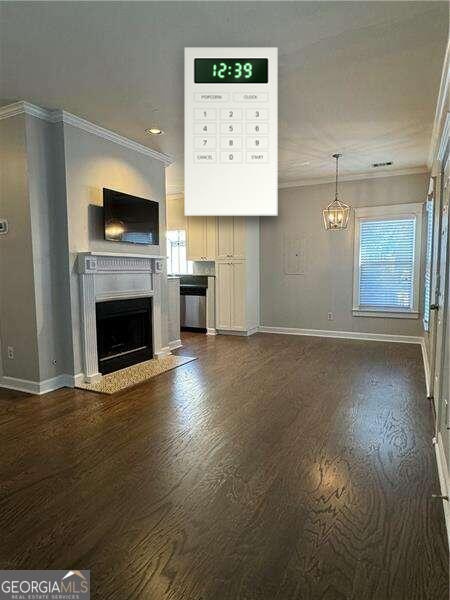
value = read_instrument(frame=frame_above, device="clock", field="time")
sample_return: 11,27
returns 12,39
